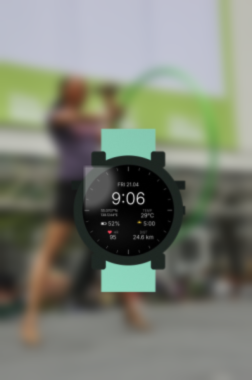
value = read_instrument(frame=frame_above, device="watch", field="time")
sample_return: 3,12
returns 9,06
